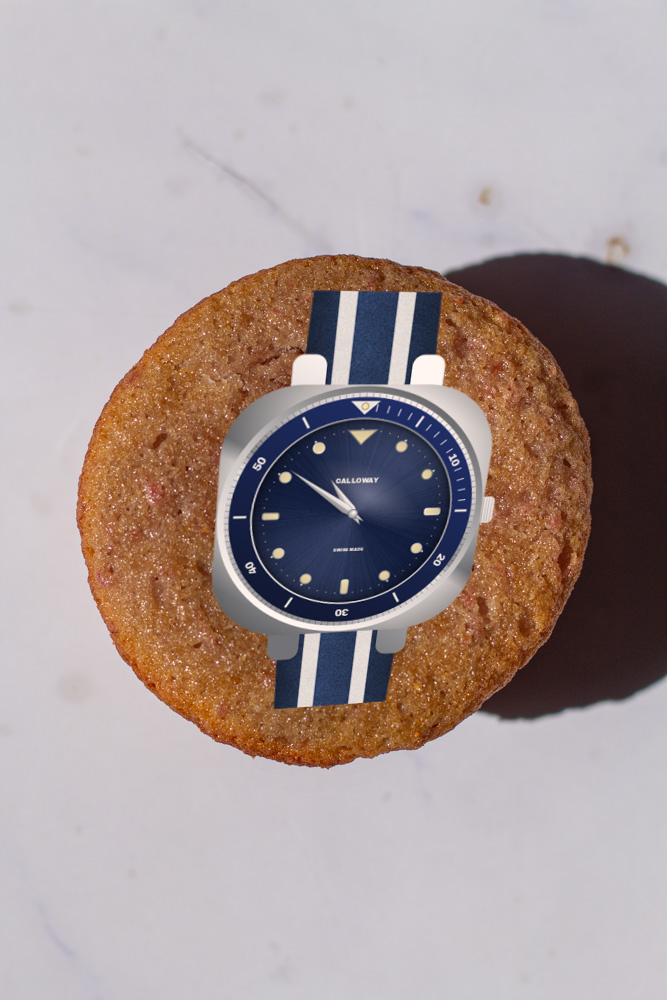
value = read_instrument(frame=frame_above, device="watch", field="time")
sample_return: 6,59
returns 10,51
